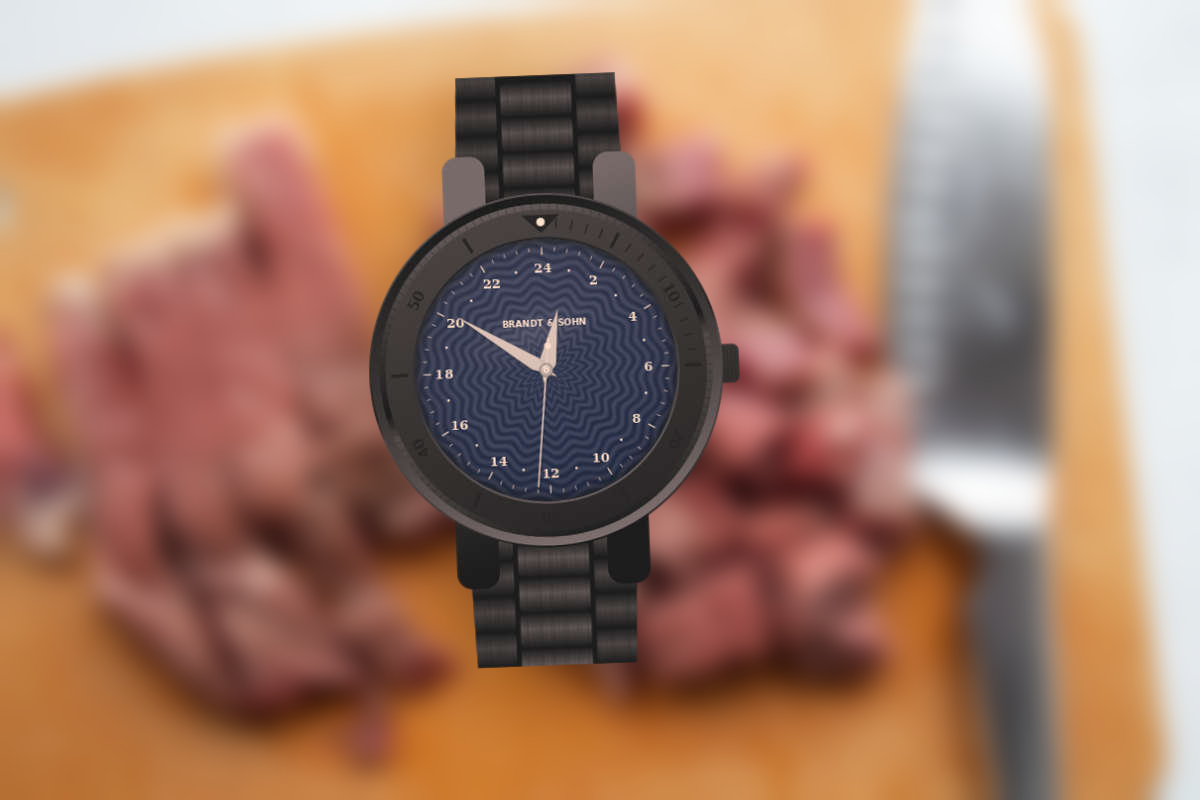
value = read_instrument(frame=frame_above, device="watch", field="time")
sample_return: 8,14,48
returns 0,50,31
